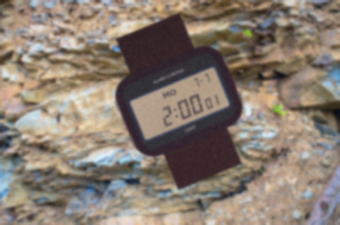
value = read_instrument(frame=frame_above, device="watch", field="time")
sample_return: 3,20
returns 2,00
